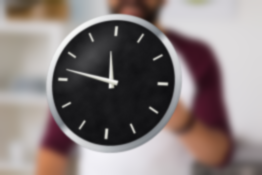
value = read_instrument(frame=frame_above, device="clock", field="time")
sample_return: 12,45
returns 11,47
